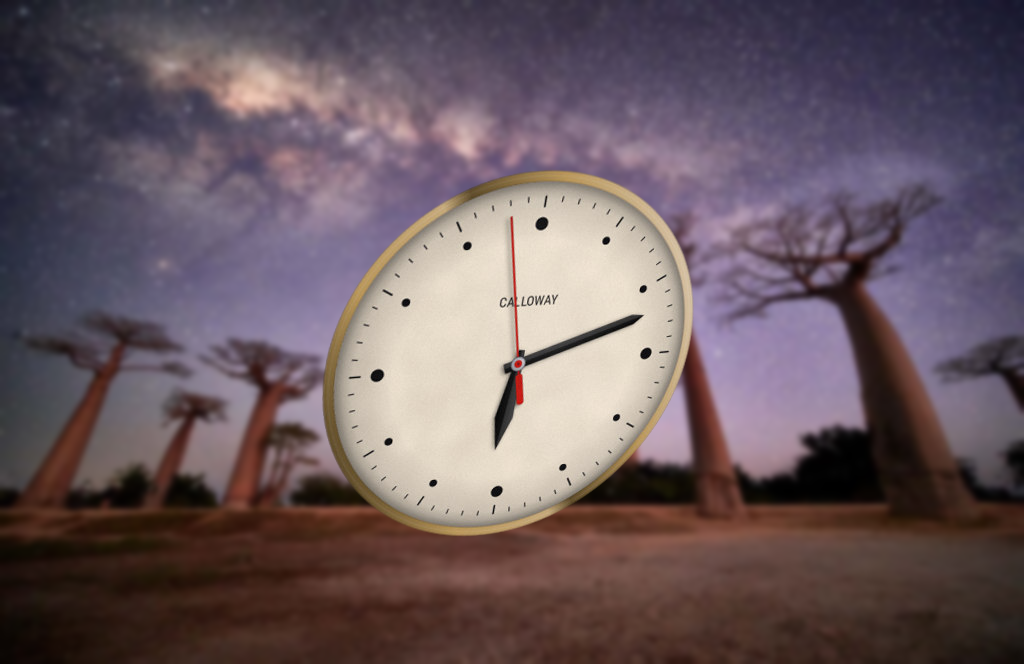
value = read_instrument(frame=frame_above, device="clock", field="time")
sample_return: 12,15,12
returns 6,11,58
